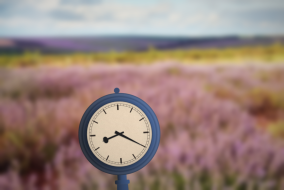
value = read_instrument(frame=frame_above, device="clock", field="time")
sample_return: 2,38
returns 8,20
